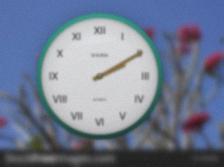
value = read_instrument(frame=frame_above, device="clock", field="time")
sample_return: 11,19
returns 2,10
